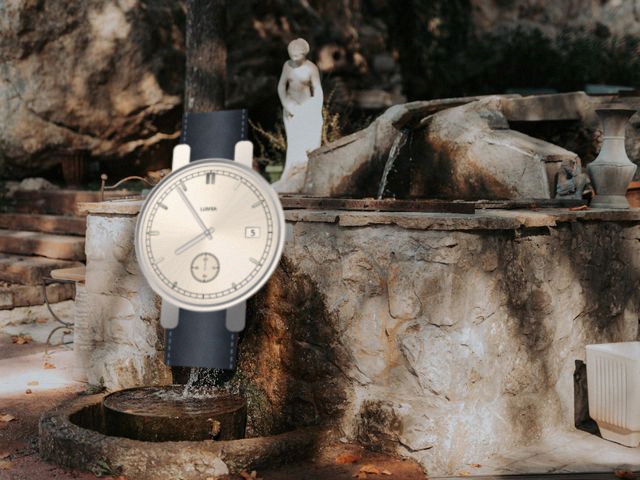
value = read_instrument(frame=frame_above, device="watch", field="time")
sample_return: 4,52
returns 7,54
